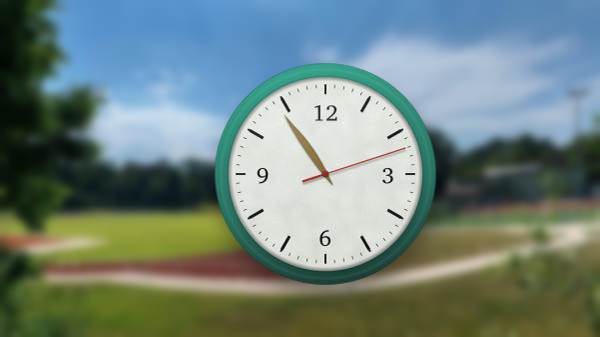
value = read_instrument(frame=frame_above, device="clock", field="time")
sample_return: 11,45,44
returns 10,54,12
